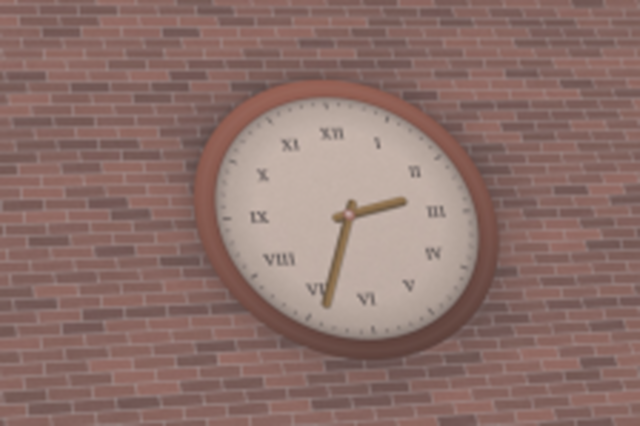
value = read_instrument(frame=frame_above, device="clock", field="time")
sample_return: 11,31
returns 2,34
